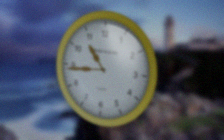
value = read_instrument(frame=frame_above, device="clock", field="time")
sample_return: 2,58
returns 10,44
